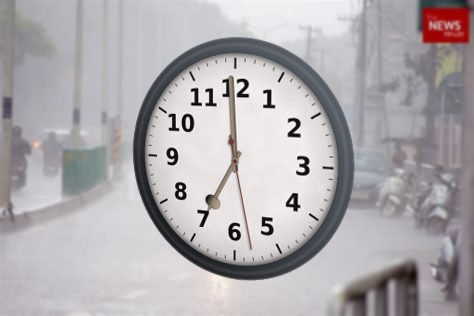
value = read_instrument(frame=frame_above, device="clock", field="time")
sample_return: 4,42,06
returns 6,59,28
